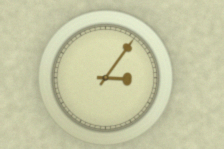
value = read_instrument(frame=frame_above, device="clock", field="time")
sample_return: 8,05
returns 3,06
